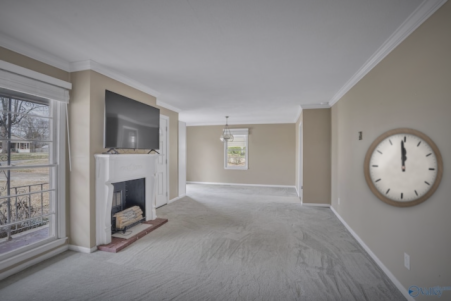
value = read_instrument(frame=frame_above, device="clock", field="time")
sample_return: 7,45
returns 11,59
